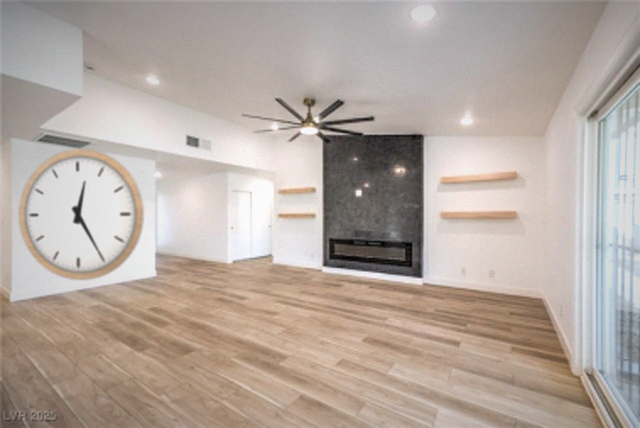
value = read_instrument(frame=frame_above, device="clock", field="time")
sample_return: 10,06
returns 12,25
